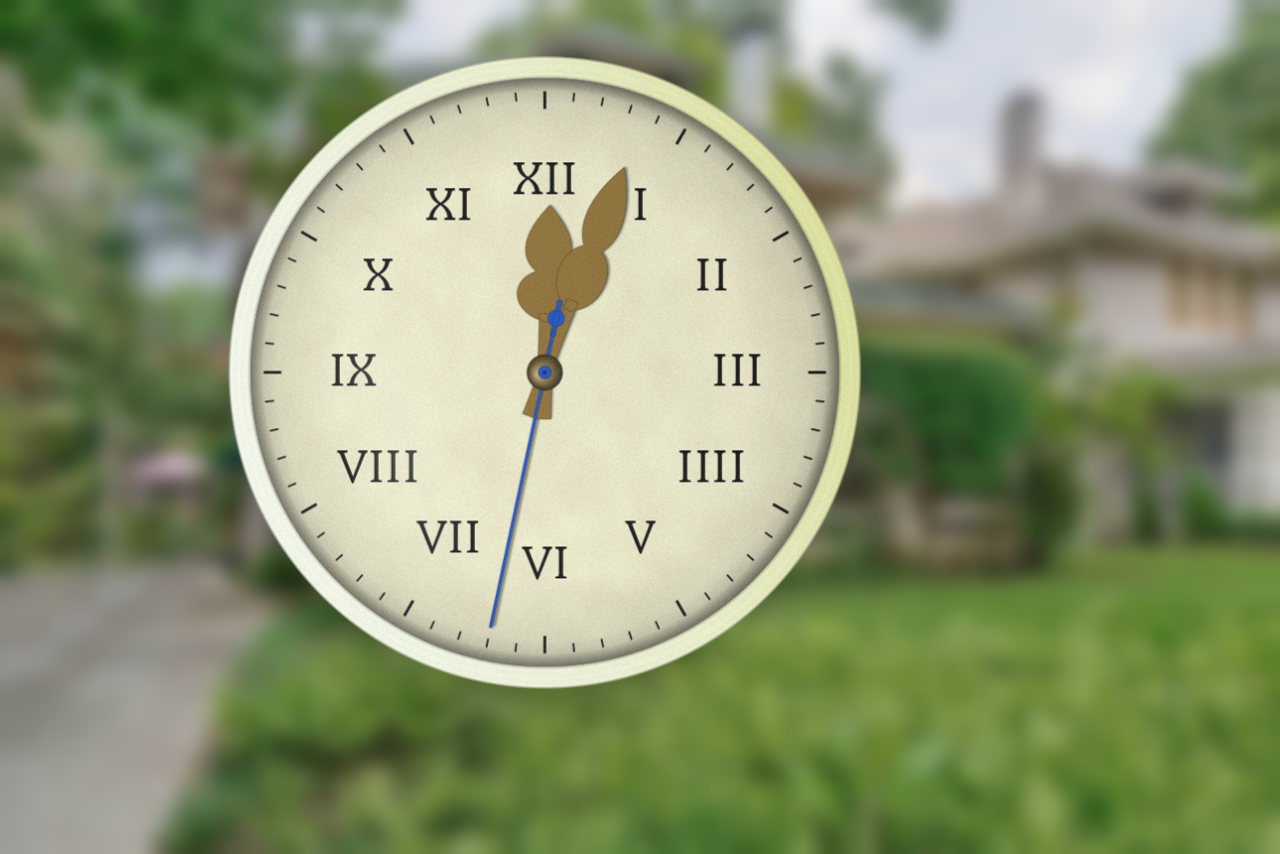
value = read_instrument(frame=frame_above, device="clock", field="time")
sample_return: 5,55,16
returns 12,03,32
